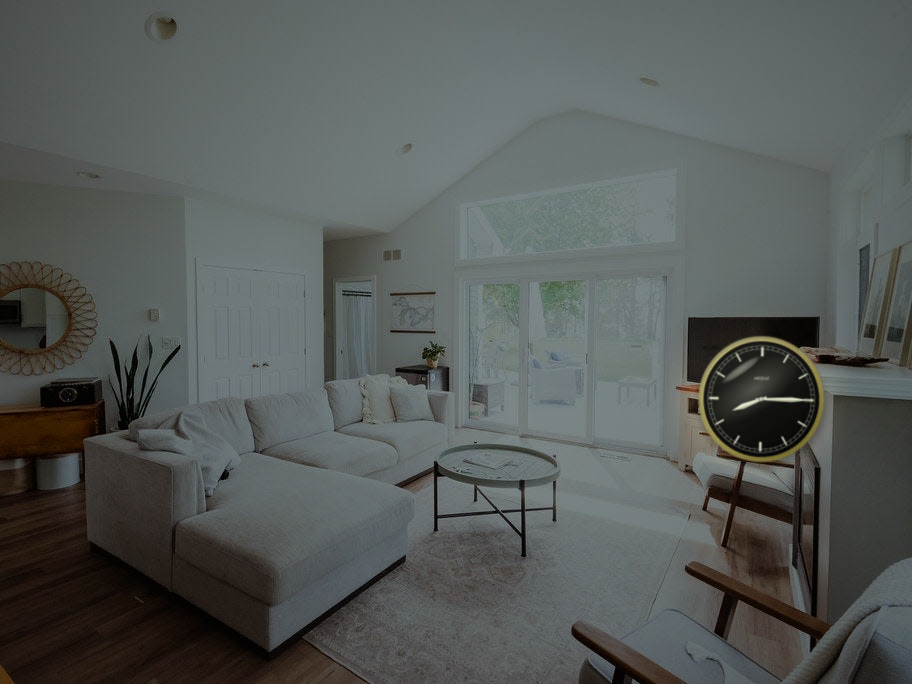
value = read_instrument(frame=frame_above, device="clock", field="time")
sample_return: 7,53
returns 8,15
